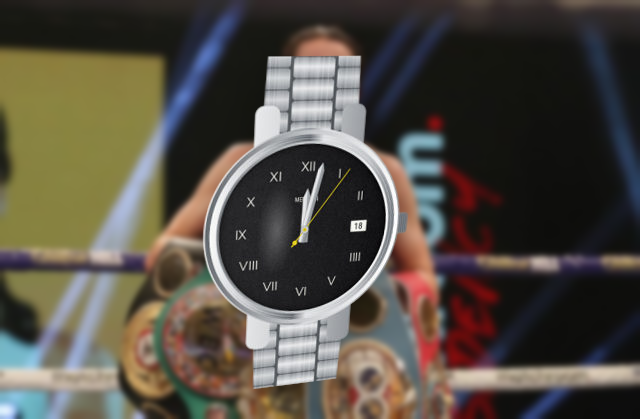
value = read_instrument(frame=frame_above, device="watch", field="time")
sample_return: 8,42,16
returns 12,02,06
